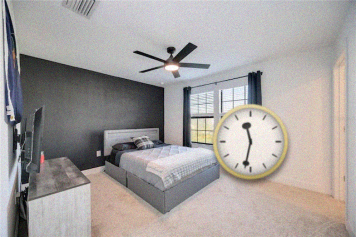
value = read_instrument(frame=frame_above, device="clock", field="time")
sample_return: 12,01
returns 11,32
